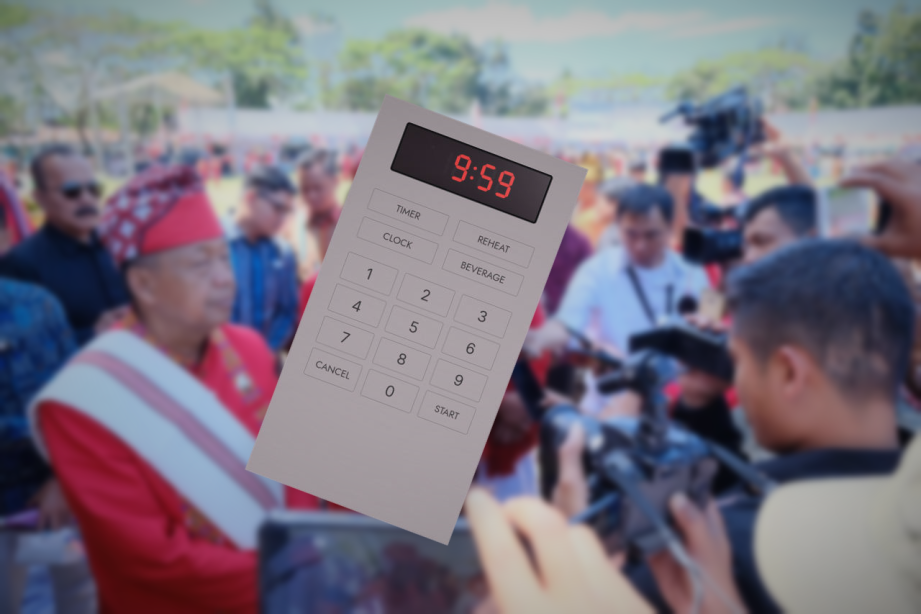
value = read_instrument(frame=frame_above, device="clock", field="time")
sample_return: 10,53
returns 9,59
